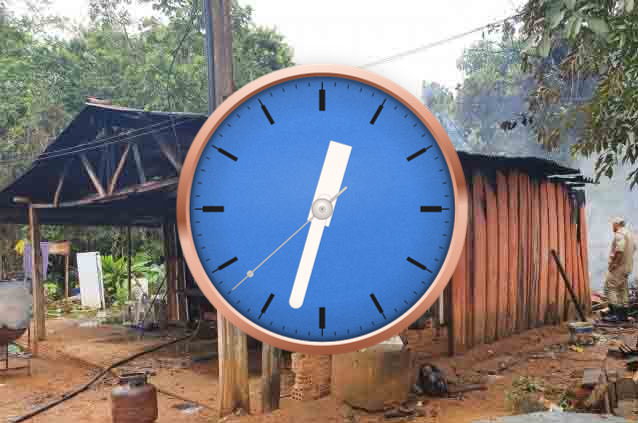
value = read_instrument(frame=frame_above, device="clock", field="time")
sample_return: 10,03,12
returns 12,32,38
